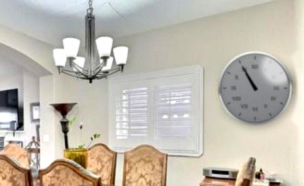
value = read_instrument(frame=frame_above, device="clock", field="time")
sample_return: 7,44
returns 10,55
